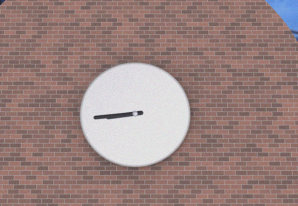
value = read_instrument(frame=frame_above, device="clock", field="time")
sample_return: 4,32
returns 8,44
